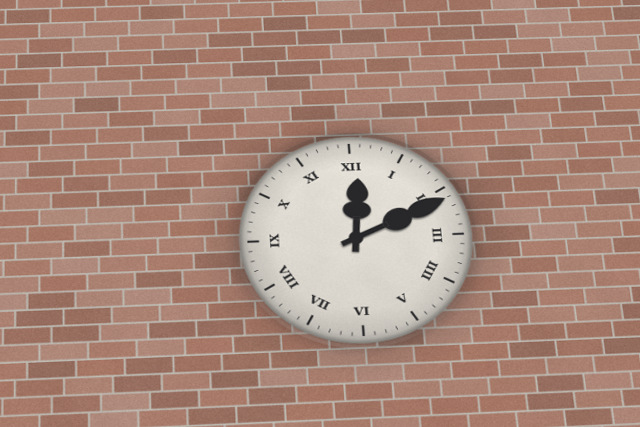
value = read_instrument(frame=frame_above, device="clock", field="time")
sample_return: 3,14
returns 12,11
